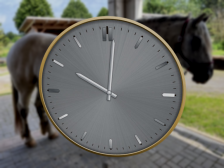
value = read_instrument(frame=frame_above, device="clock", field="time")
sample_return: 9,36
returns 10,01
